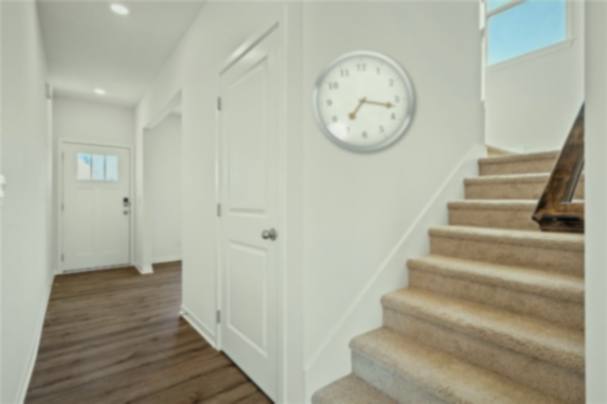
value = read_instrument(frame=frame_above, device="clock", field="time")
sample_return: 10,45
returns 7,17
